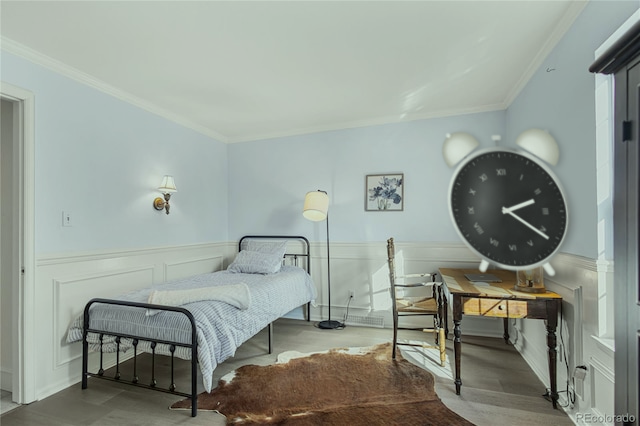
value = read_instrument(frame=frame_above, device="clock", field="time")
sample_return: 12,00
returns 2,21
